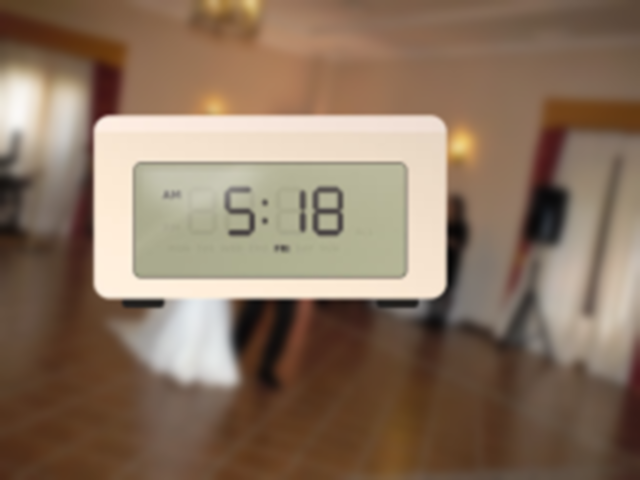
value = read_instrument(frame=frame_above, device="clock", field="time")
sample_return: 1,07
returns 5,18
